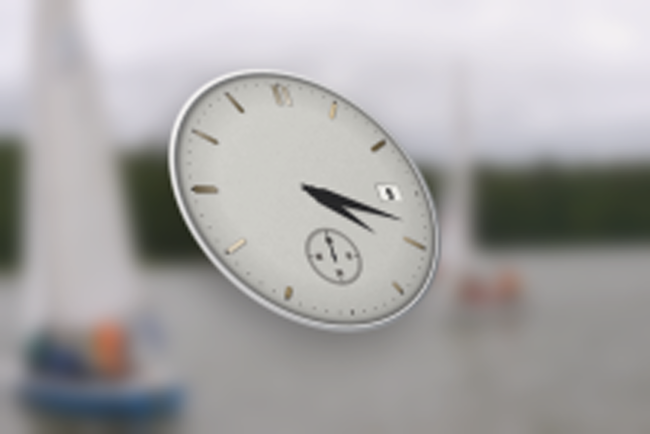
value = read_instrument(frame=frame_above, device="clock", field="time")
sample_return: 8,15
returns 4,18
